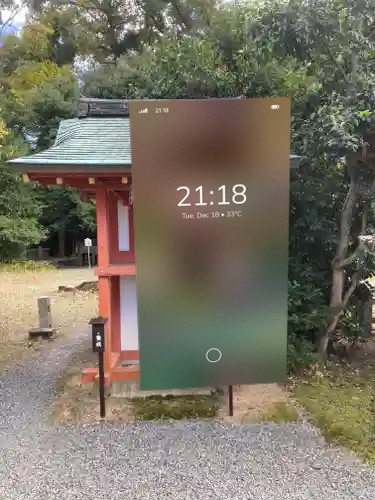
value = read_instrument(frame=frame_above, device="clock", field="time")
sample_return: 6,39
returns 21,18
